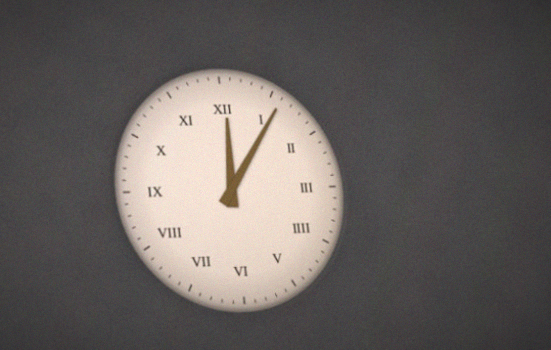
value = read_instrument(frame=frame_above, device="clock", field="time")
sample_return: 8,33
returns 12,06
